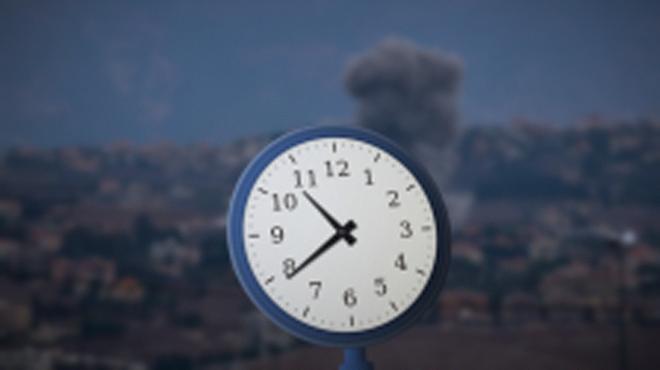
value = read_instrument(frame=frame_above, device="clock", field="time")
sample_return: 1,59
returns 10,39
